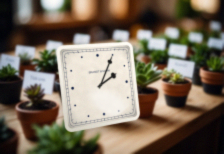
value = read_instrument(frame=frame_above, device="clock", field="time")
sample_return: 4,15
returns 2,05
